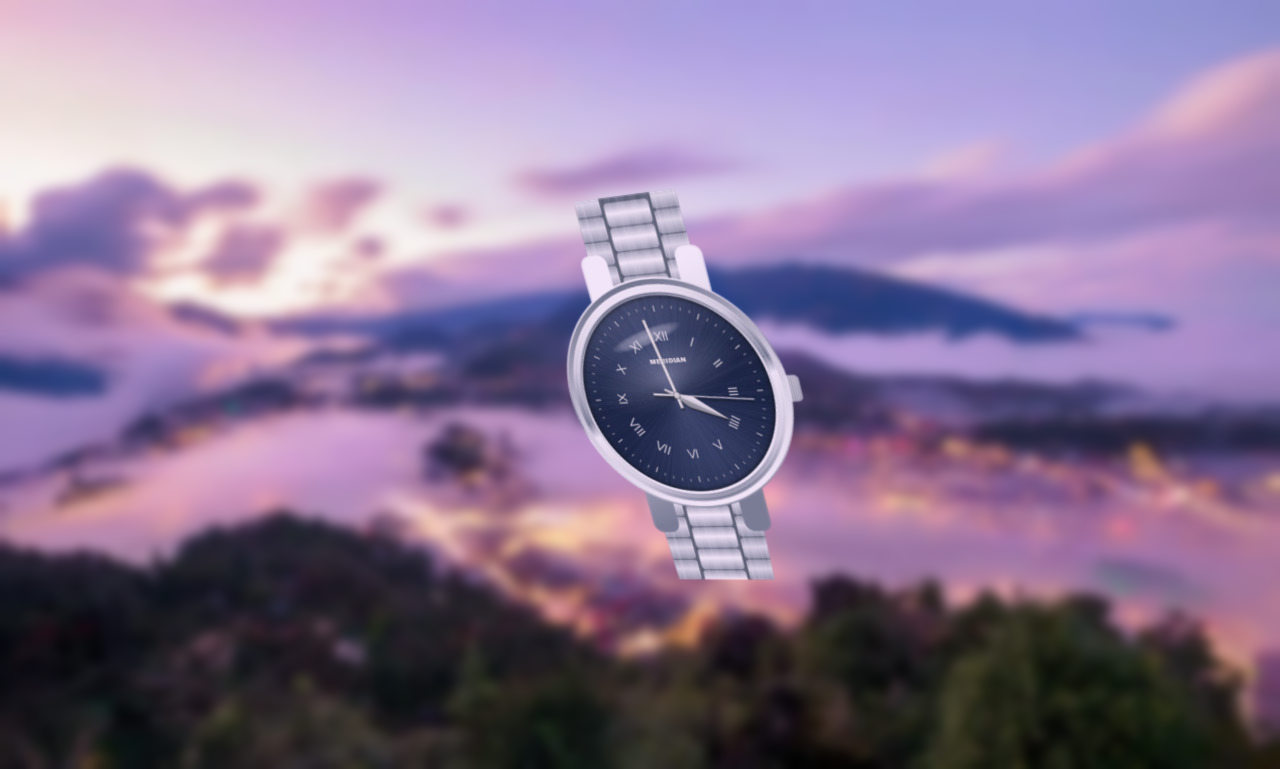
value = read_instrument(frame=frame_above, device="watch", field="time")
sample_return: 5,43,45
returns 3,58,16
